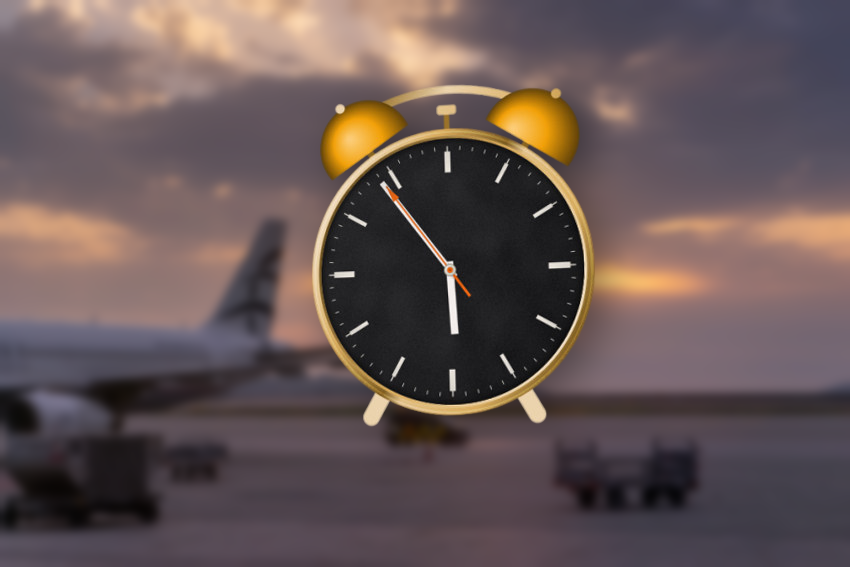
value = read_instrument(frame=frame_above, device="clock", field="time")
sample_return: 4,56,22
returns 5,53,54
